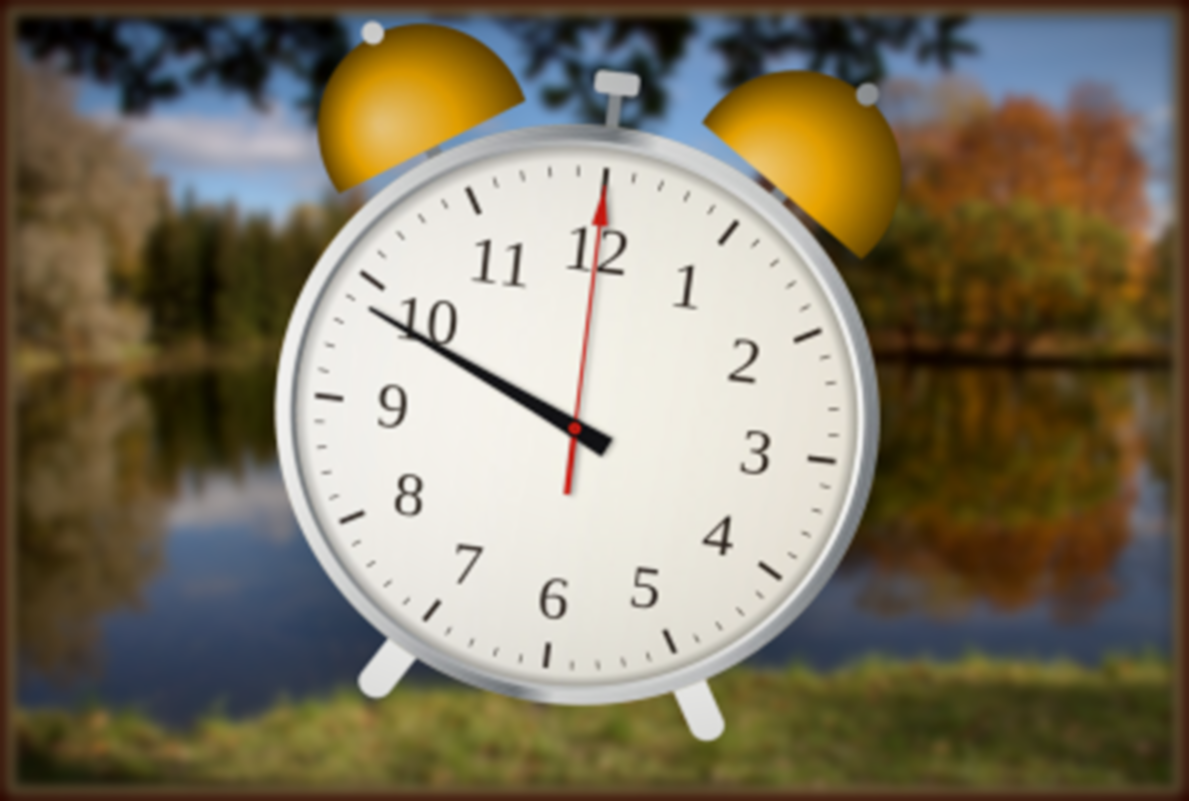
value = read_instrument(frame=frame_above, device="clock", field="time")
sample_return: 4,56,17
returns 9,49,00
